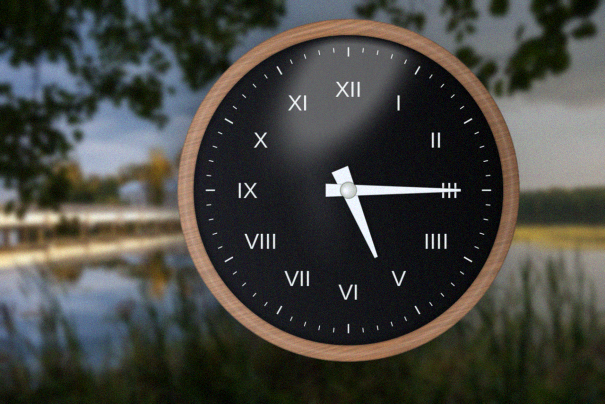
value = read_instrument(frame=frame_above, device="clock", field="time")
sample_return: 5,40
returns 5,15
